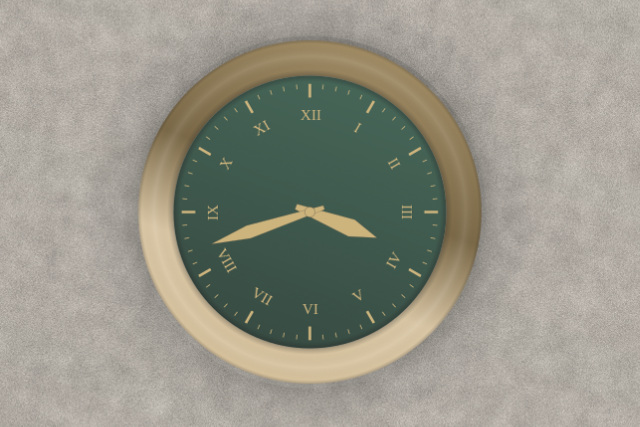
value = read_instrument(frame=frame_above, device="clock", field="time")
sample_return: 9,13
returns 3,42
